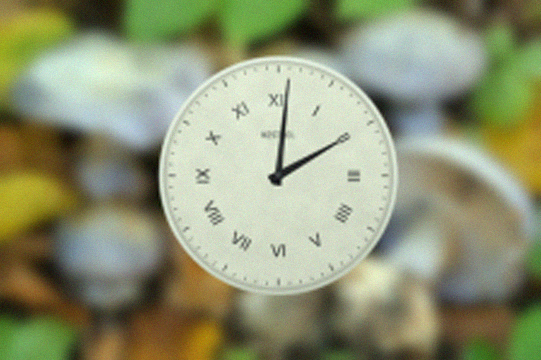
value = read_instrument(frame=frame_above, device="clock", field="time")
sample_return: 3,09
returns 2,01
